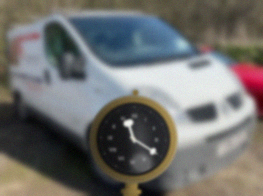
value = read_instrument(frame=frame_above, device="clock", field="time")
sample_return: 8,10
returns 11,20
